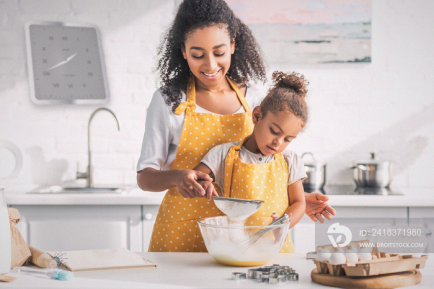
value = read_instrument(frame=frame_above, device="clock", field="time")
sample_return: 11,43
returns 1,41
